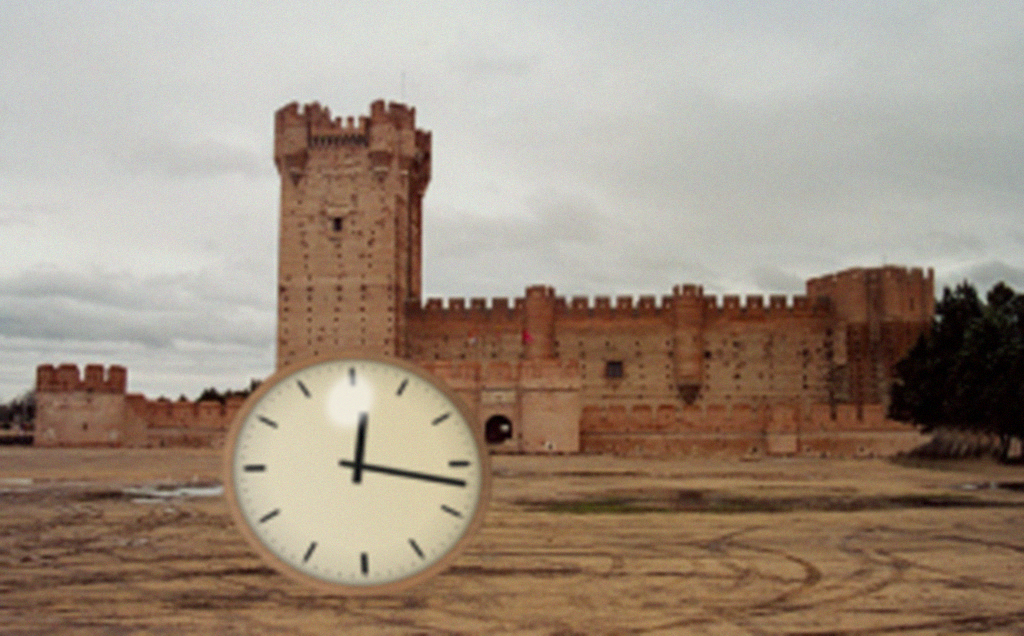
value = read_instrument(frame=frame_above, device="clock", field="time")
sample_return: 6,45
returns 12,17
